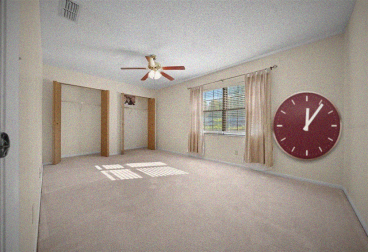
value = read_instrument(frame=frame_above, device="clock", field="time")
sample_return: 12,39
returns 12,06
